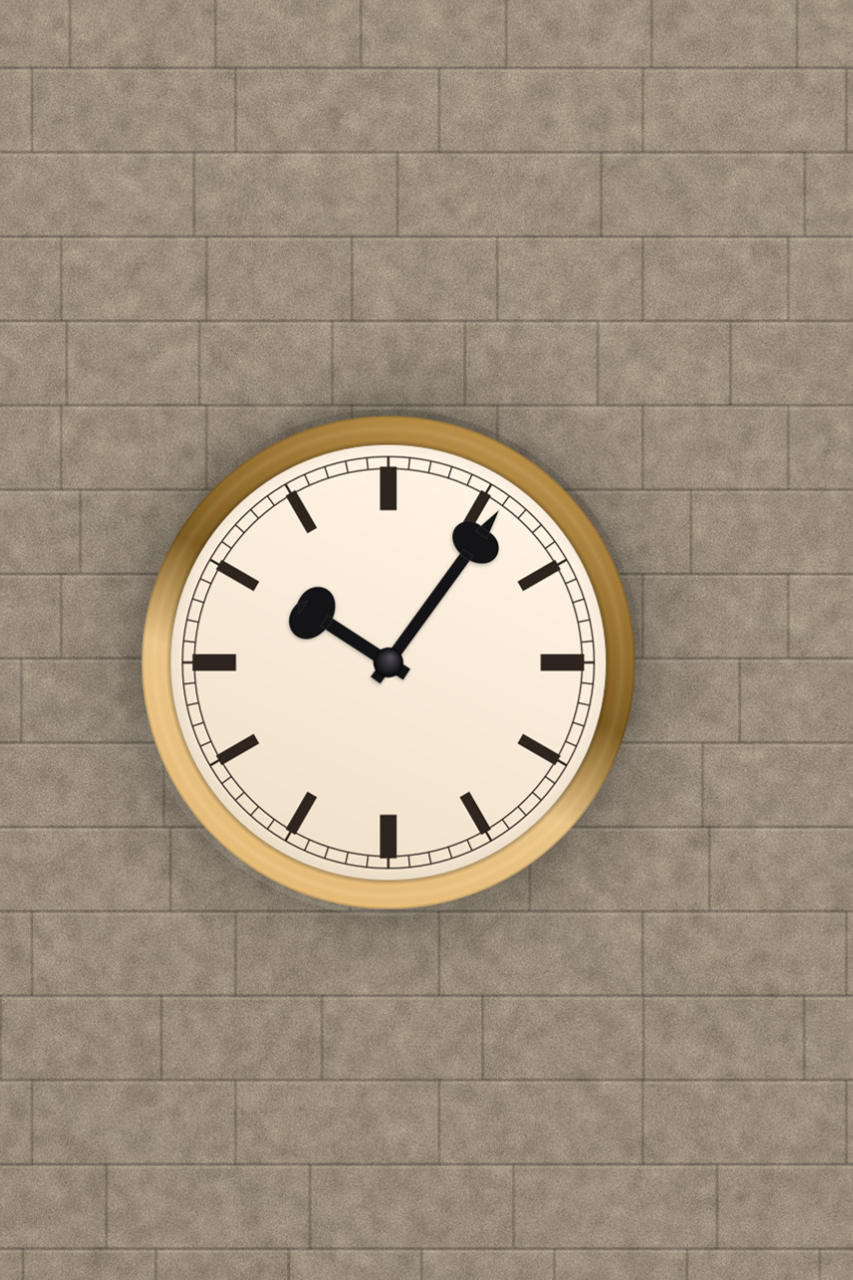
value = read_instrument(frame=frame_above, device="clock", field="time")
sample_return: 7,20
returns 10,06
